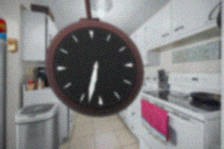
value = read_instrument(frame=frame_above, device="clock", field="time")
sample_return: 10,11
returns 6,33
